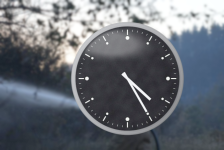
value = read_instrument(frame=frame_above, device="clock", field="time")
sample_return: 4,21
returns 4,25
